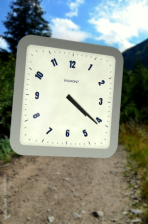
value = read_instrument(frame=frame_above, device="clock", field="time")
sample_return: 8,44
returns 4,21
